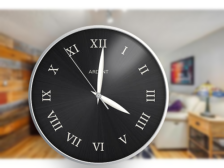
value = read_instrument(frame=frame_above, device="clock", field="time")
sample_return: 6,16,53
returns 4,00,54
